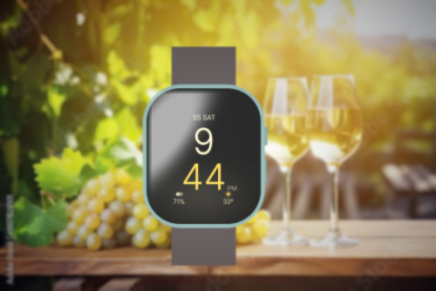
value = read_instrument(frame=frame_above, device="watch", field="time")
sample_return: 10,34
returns 9,44
